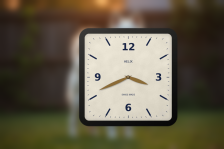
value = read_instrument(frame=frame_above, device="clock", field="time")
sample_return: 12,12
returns 3,41
